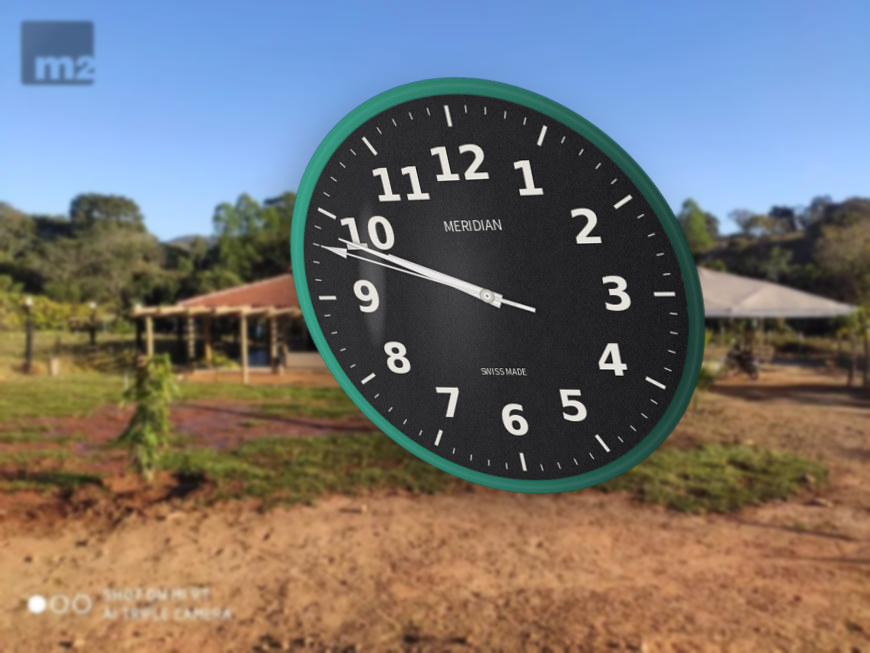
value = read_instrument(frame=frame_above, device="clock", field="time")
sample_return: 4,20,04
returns 9,48,48
